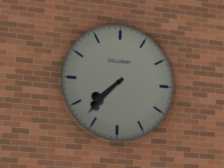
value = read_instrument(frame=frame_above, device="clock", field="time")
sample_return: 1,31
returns 7,37
